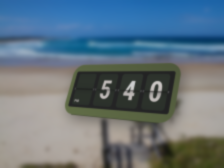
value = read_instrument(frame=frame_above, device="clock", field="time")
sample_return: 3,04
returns 5,40
